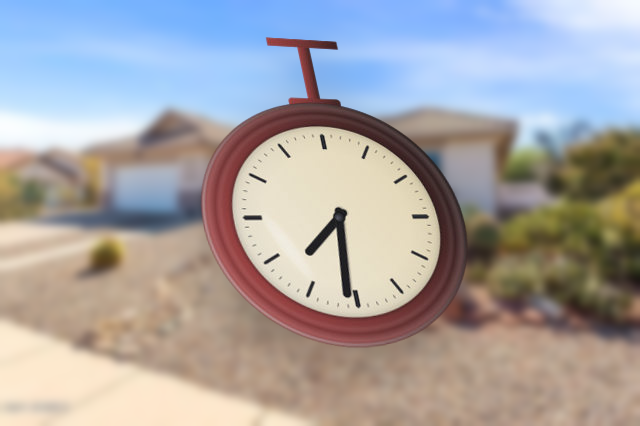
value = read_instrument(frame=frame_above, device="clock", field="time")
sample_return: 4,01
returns 7,31
